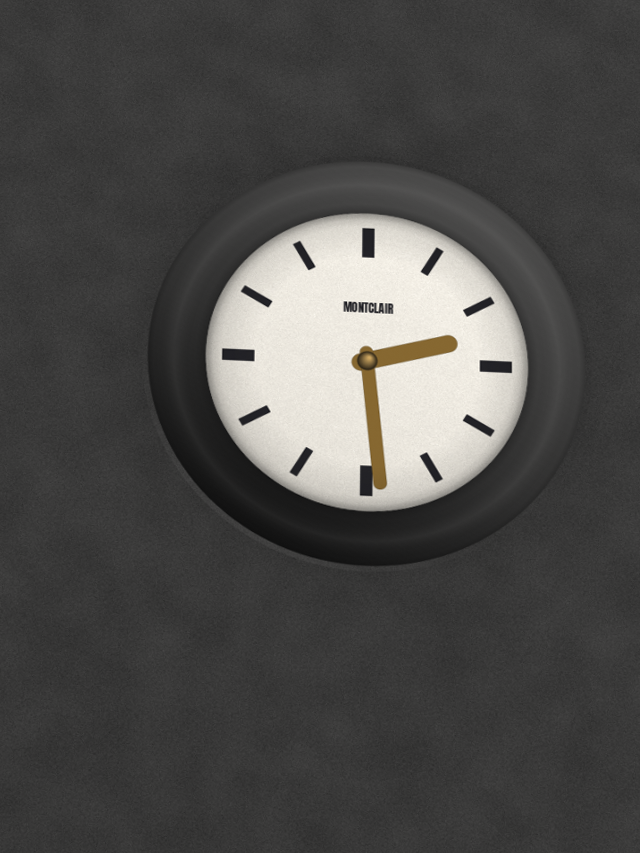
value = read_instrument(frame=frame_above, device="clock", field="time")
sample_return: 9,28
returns 2,29
